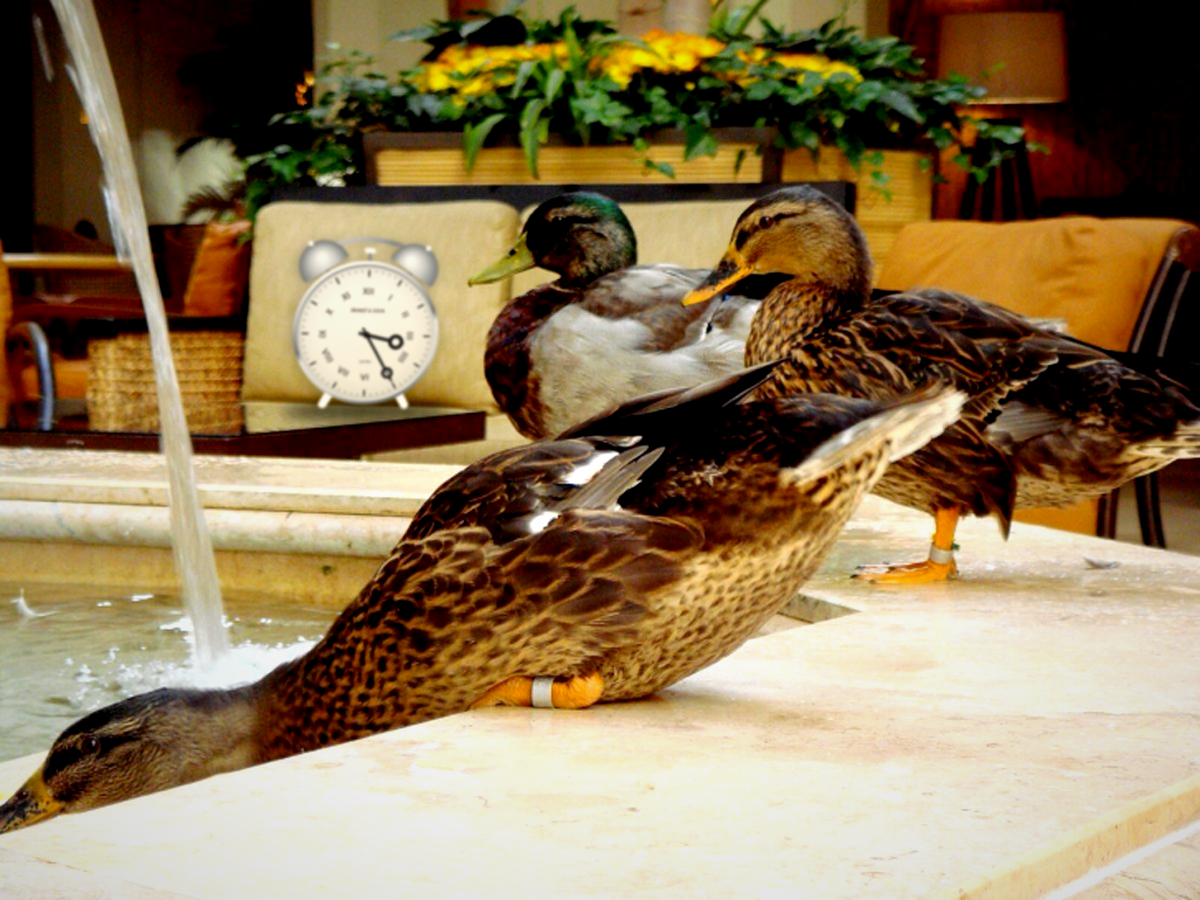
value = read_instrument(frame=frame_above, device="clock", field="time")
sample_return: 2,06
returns 3,25
